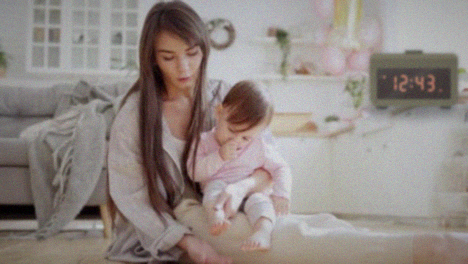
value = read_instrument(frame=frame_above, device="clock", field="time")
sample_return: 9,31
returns 12,43
